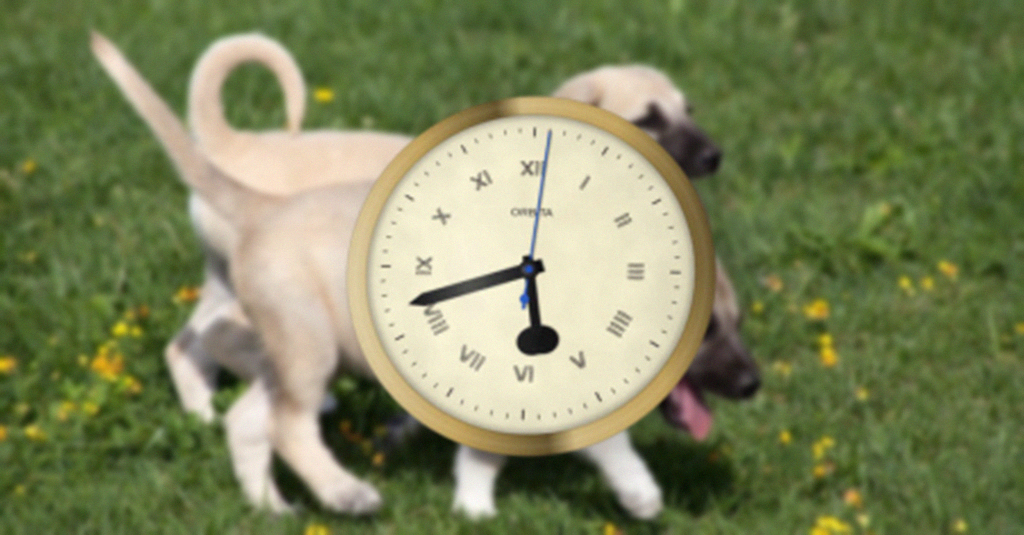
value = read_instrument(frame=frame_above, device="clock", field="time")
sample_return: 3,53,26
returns 5,42,01
